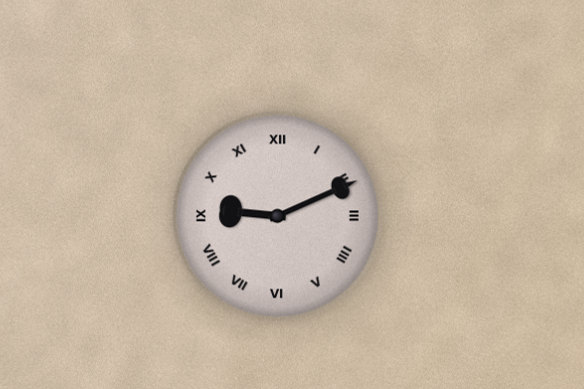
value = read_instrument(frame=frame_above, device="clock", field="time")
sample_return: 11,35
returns 9,11
